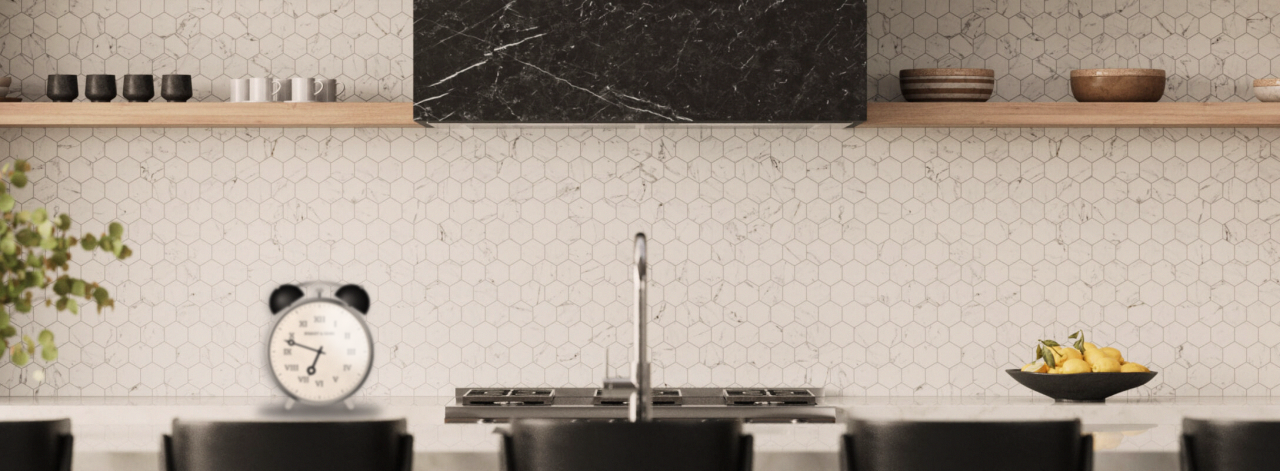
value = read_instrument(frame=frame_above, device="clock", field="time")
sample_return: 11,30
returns 6,48
